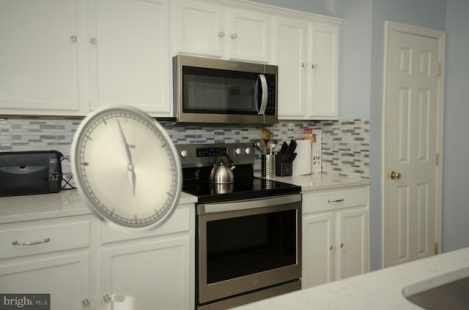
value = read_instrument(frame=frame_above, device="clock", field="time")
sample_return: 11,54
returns 5,58
